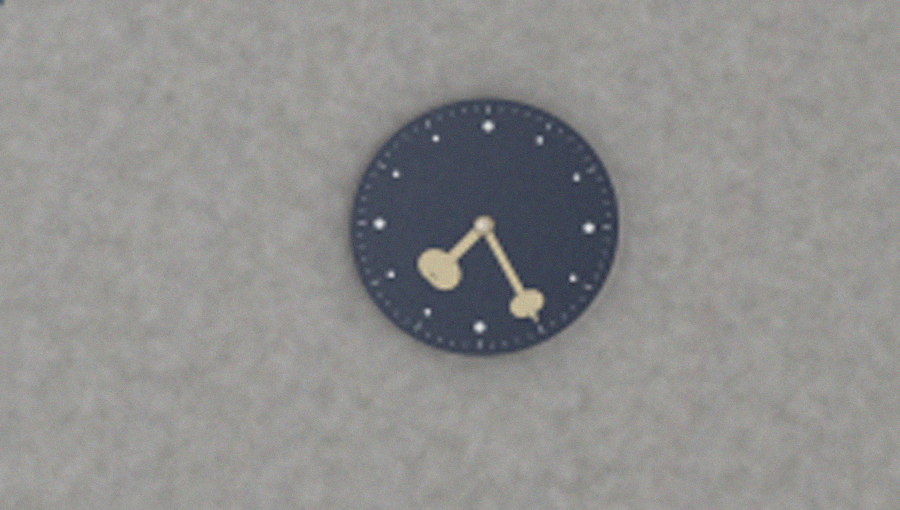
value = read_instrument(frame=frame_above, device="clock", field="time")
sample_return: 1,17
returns 7,25
